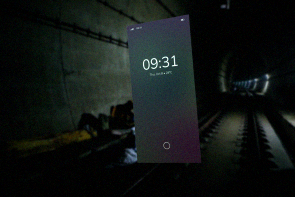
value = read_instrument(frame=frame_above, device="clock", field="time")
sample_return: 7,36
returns 9,31
